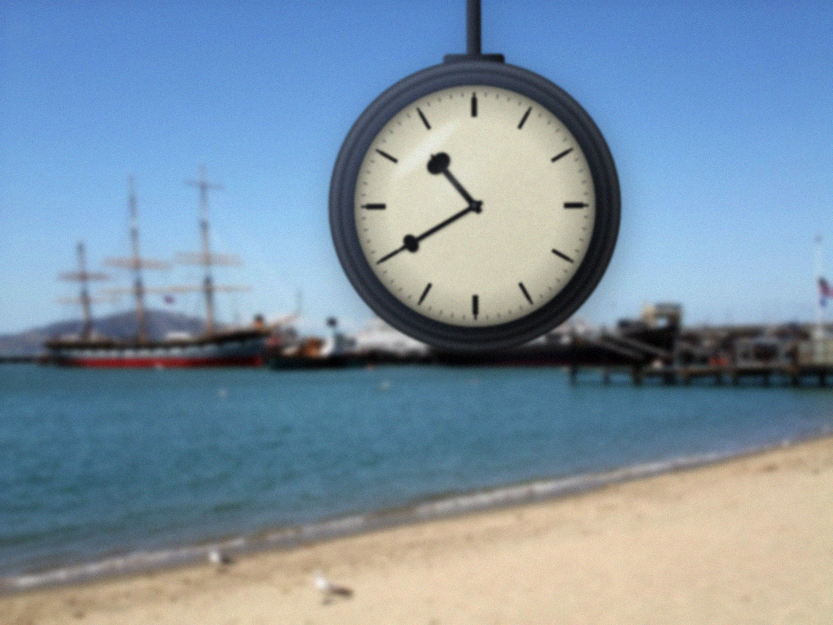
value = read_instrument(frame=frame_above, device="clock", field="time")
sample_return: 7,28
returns 10,40
